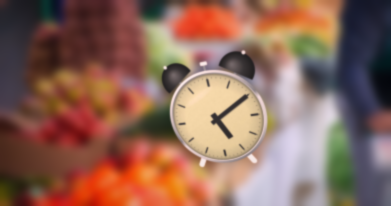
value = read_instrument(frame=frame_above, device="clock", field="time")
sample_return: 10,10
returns 5,10
